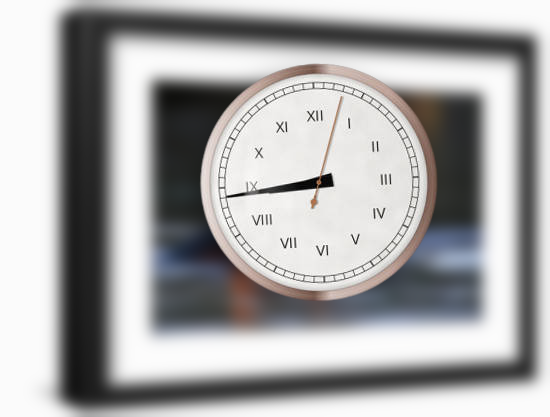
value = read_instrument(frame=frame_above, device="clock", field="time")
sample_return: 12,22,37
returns 8,44,03
